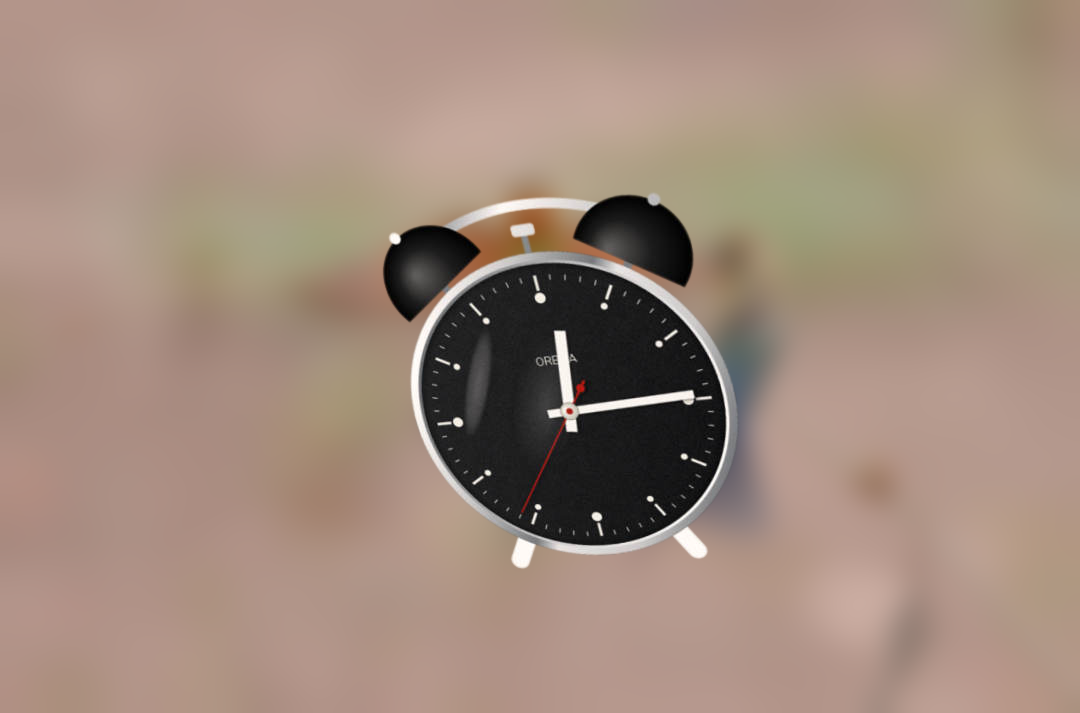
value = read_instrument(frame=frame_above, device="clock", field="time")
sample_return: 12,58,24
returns 12,14,36
